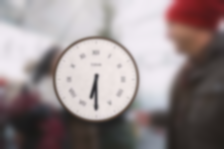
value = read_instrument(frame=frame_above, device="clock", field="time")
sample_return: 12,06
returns 6,30
